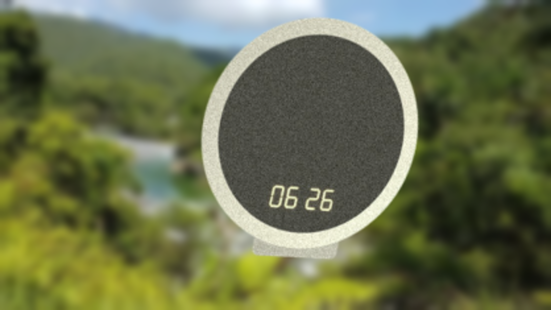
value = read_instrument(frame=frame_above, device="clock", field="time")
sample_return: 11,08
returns 6,26
